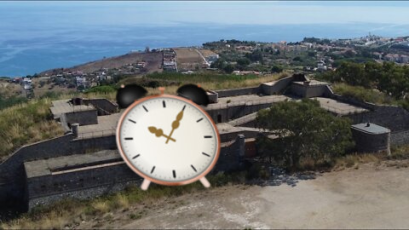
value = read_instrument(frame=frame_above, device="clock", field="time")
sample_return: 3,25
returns 10,05
